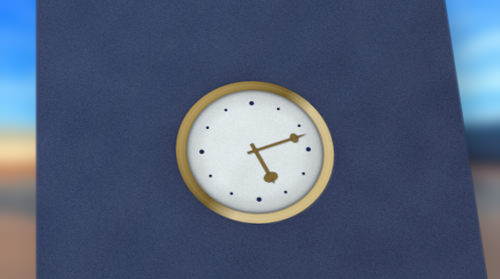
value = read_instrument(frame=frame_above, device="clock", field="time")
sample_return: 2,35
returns 5,12
